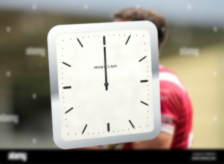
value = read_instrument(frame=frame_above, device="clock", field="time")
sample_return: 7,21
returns 12,00
